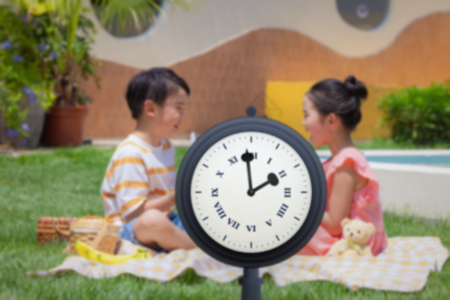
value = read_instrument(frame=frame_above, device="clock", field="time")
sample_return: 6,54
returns 1,59
